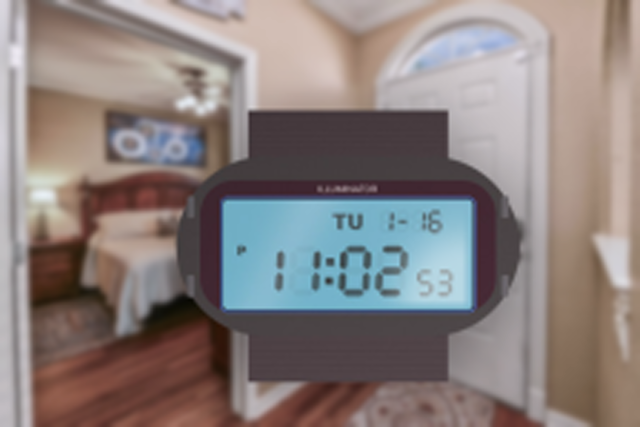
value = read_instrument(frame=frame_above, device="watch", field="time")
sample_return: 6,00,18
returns 11,02,53
